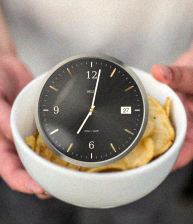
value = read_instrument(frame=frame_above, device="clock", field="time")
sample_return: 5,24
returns 7,02
